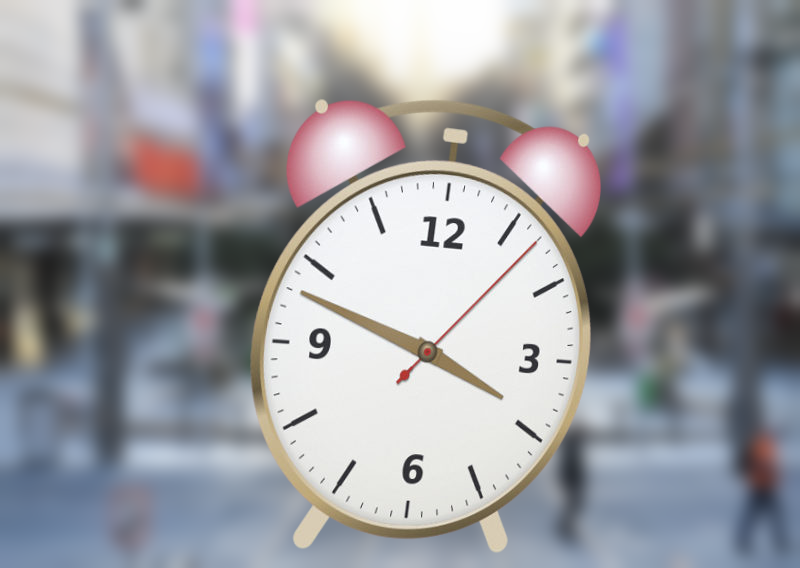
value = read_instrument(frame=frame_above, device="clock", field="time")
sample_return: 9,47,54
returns 3,48,07
